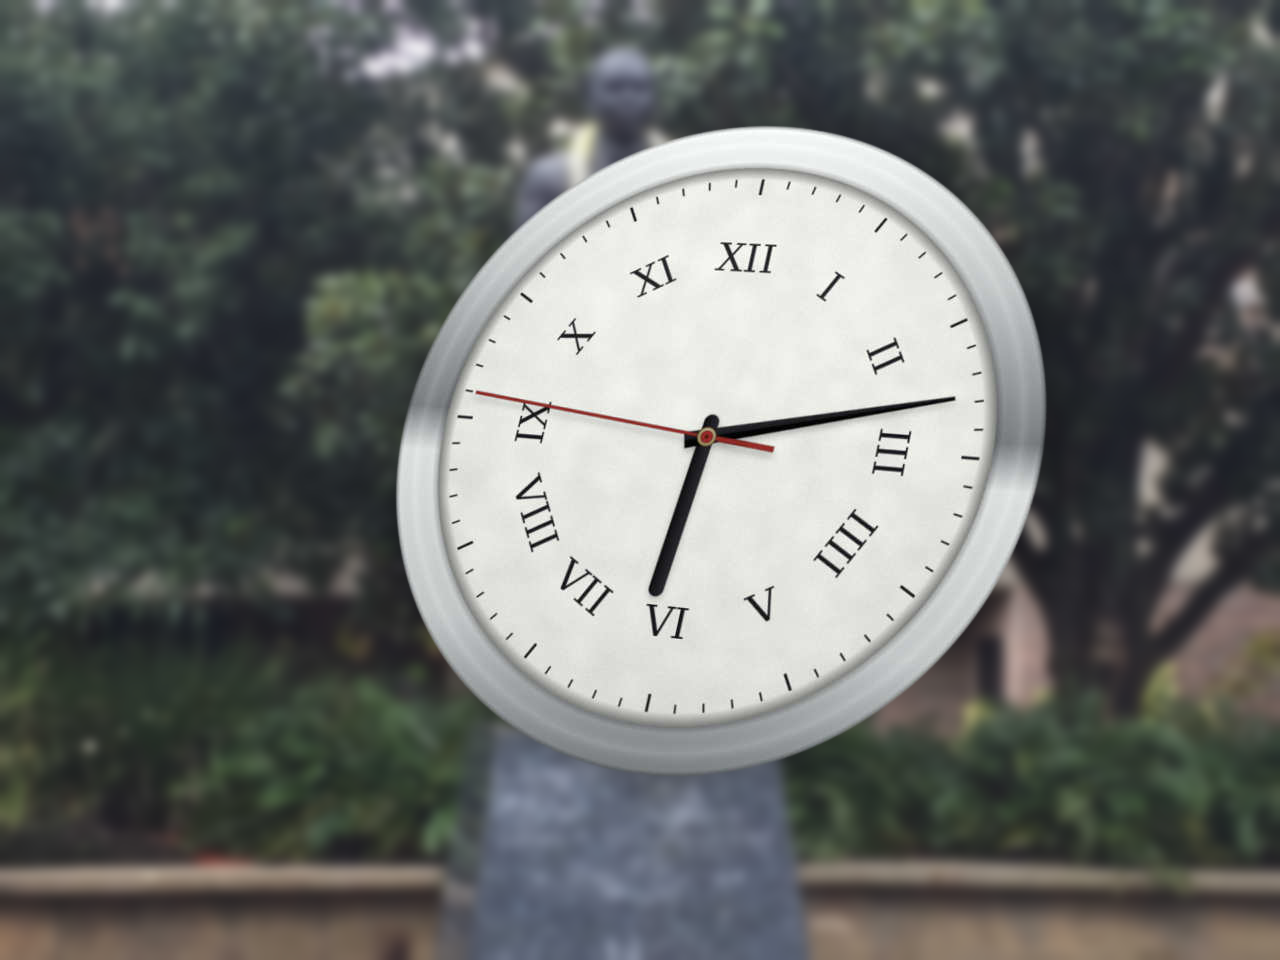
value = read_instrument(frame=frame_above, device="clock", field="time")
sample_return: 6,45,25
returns 6,12,46
